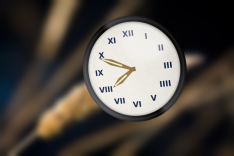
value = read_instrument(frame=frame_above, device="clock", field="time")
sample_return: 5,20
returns 7,49
